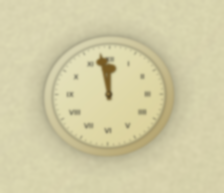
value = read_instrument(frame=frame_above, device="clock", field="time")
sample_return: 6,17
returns 11,58
